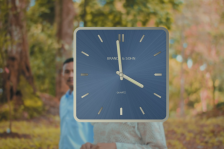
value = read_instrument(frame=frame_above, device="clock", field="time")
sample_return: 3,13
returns 3,59
